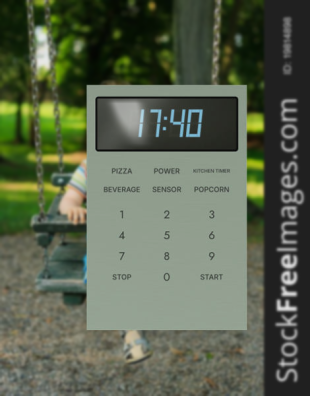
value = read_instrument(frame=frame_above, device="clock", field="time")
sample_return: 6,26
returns 17,40
